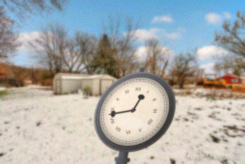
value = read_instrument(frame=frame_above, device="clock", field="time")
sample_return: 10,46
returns 12,43
